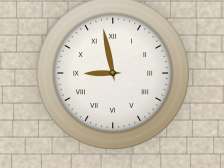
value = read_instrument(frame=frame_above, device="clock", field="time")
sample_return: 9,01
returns 8,58
